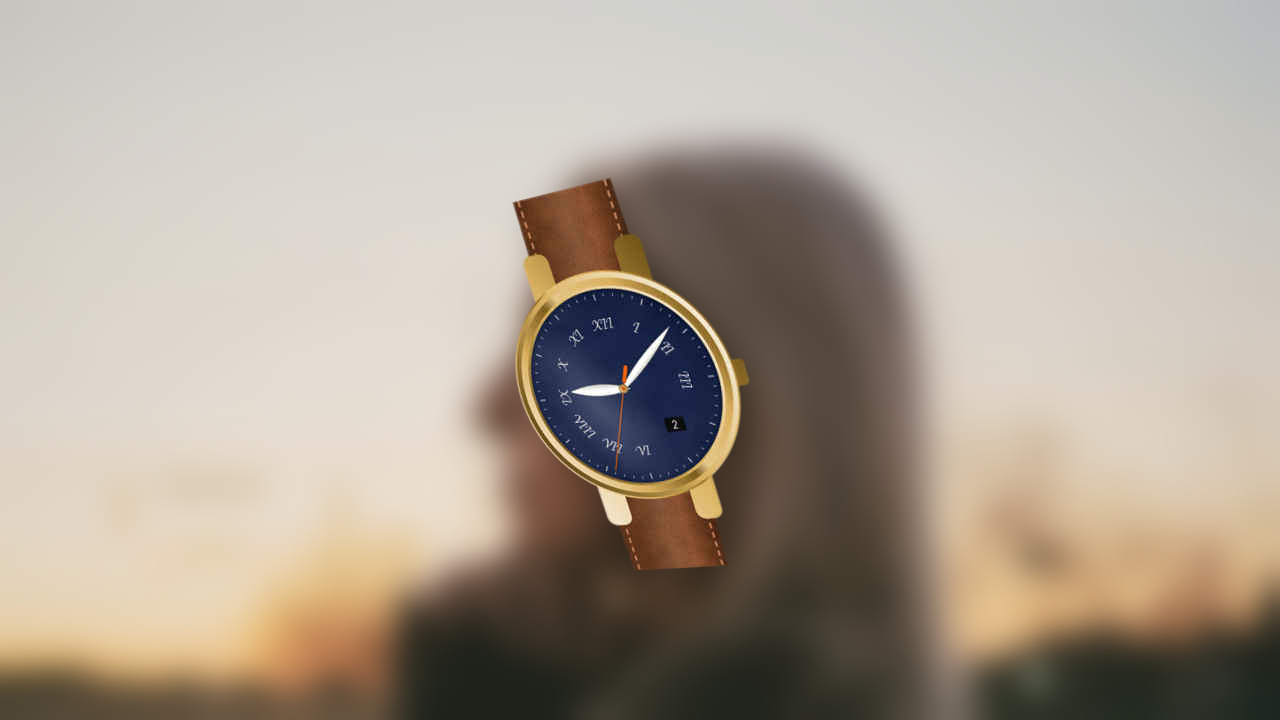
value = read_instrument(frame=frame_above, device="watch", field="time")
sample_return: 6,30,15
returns 9,08,34
